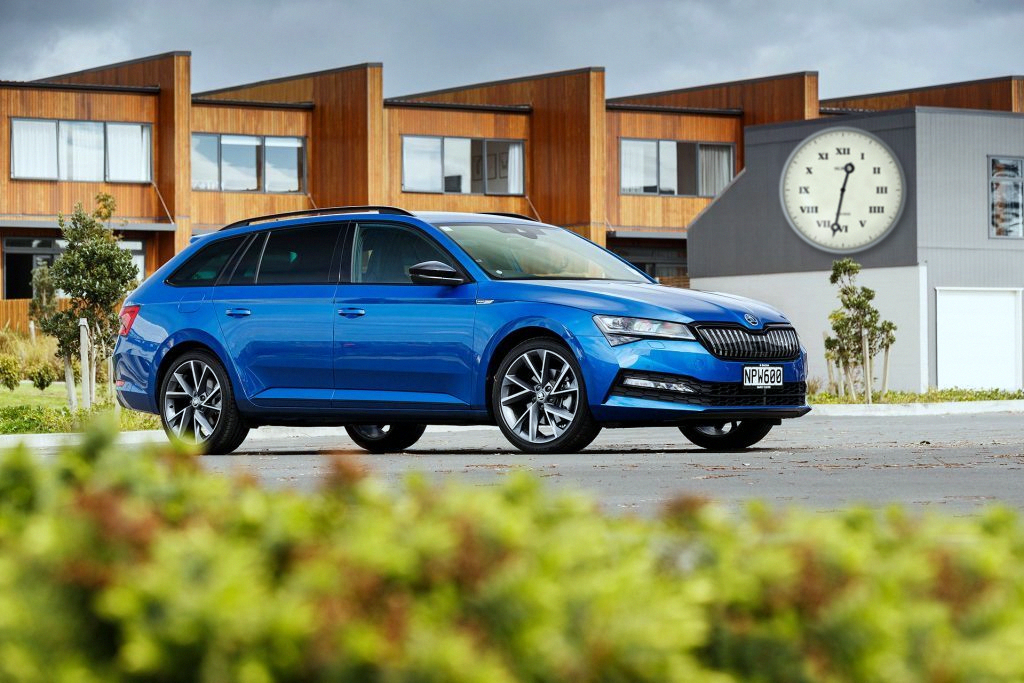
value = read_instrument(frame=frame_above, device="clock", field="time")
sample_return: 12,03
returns 12,32
